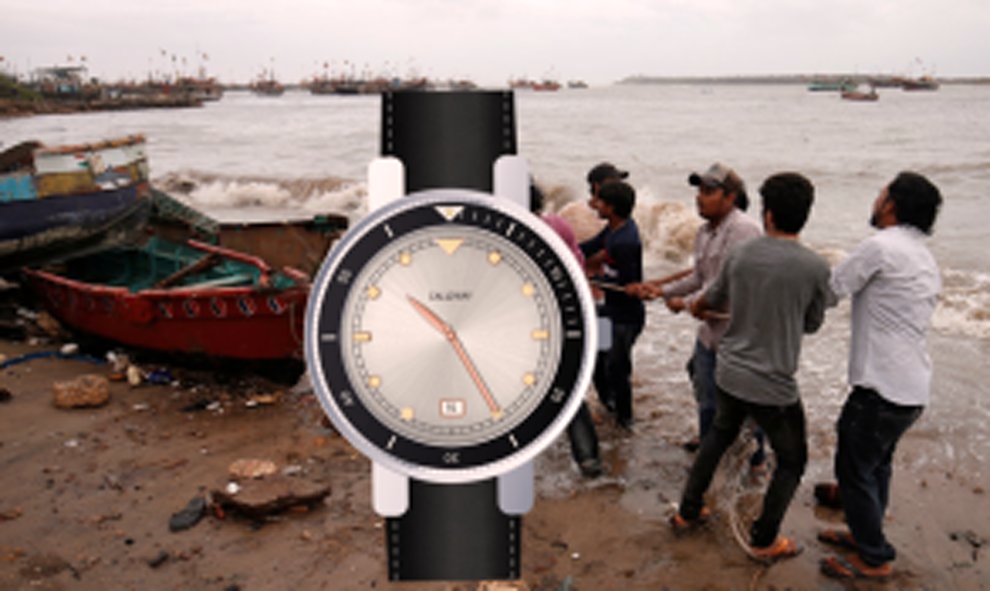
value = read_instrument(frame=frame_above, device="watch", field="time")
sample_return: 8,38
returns 10,25
